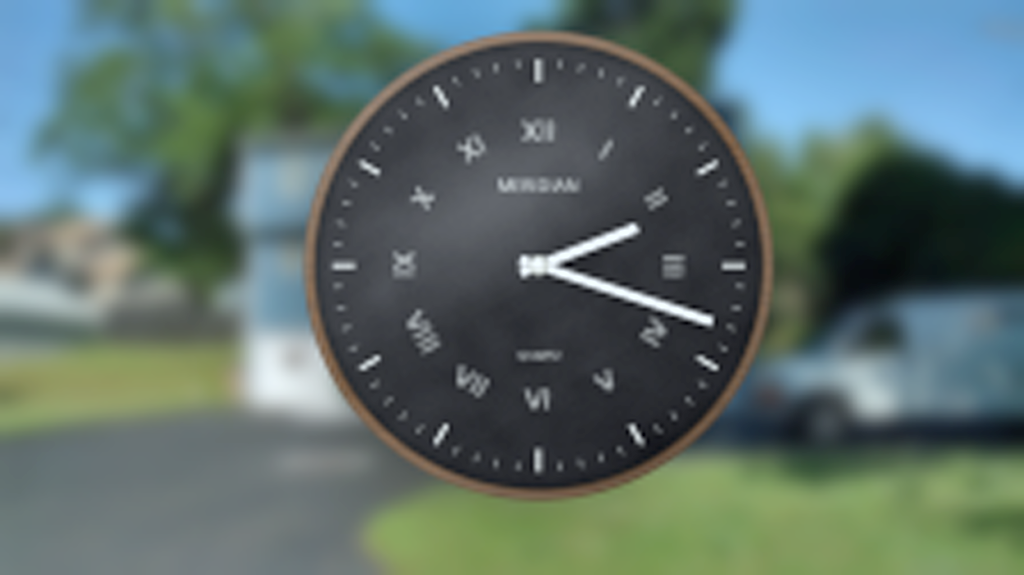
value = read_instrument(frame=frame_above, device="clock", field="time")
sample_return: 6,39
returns 2,18
